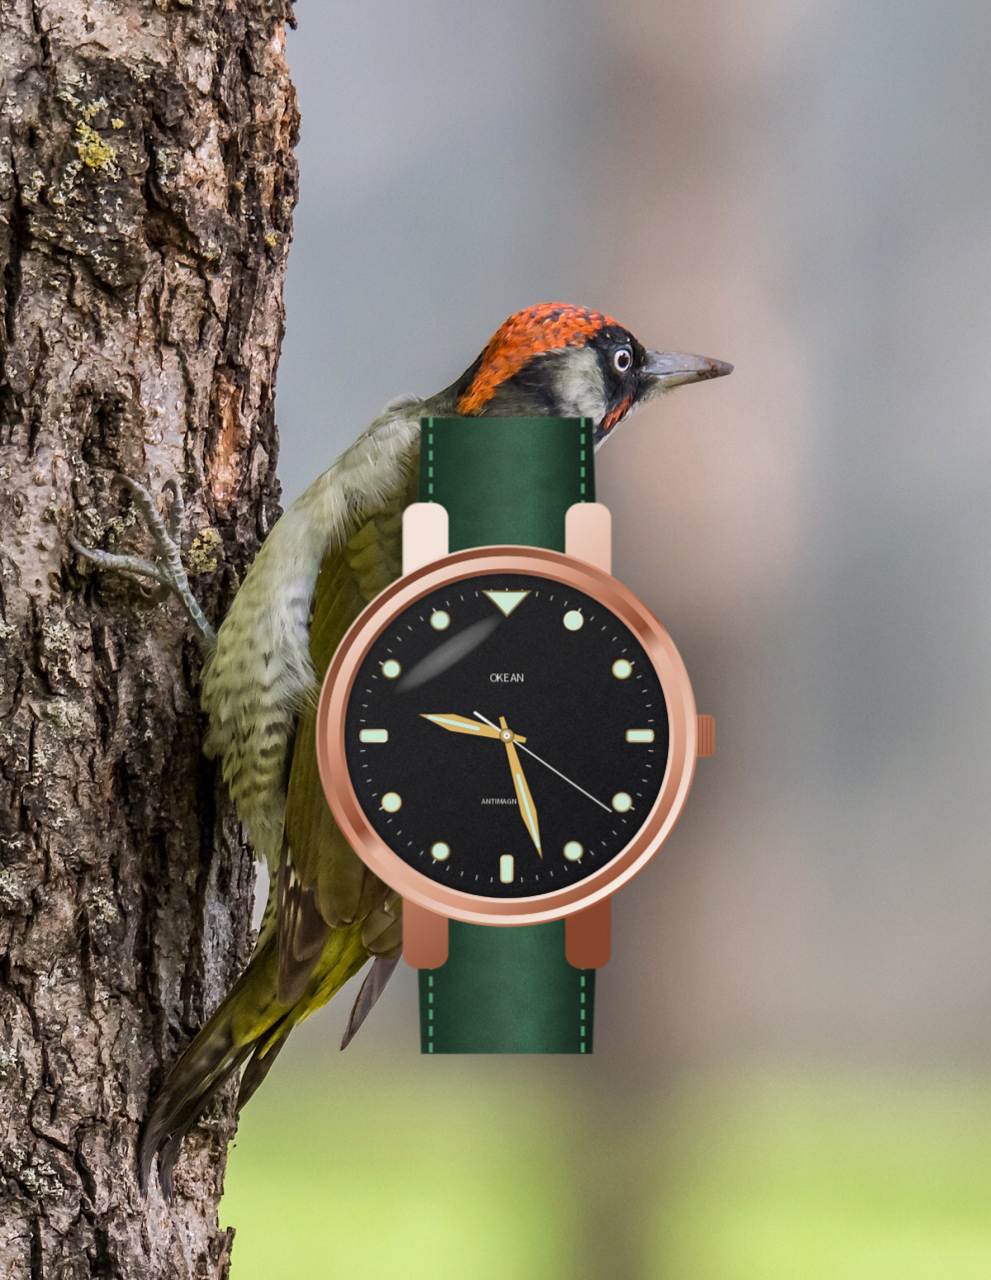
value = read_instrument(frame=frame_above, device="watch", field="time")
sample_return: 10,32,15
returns 9,27,21
